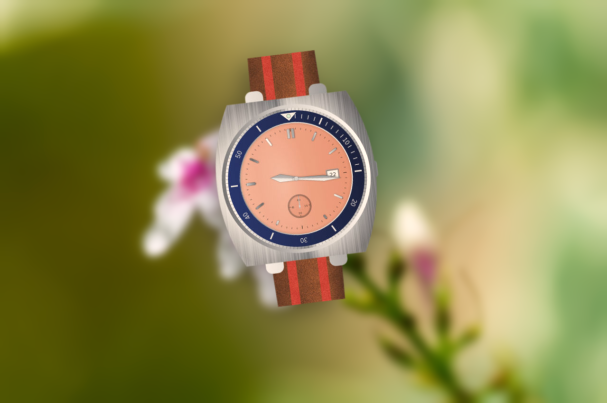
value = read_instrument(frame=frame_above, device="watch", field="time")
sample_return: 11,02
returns 9,16
